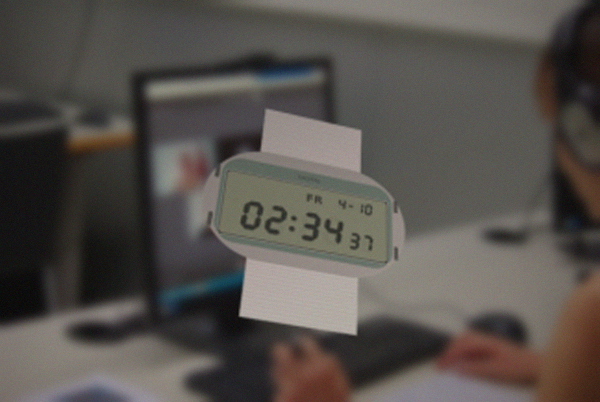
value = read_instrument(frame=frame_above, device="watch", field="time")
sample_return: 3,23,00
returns 2,34,37
